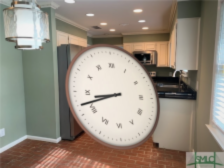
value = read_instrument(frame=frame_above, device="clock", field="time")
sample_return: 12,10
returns 8,42
